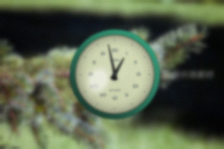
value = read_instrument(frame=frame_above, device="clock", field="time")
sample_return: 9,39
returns 12,58
